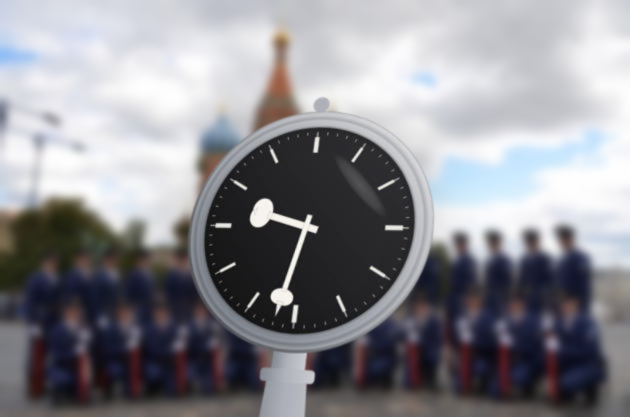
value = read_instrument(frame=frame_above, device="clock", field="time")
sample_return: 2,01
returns 9,32
